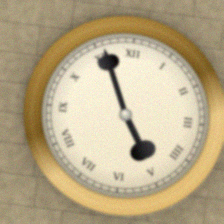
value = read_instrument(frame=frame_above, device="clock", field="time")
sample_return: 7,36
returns 4,56
